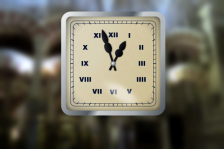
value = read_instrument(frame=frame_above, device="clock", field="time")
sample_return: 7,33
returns 12,57
